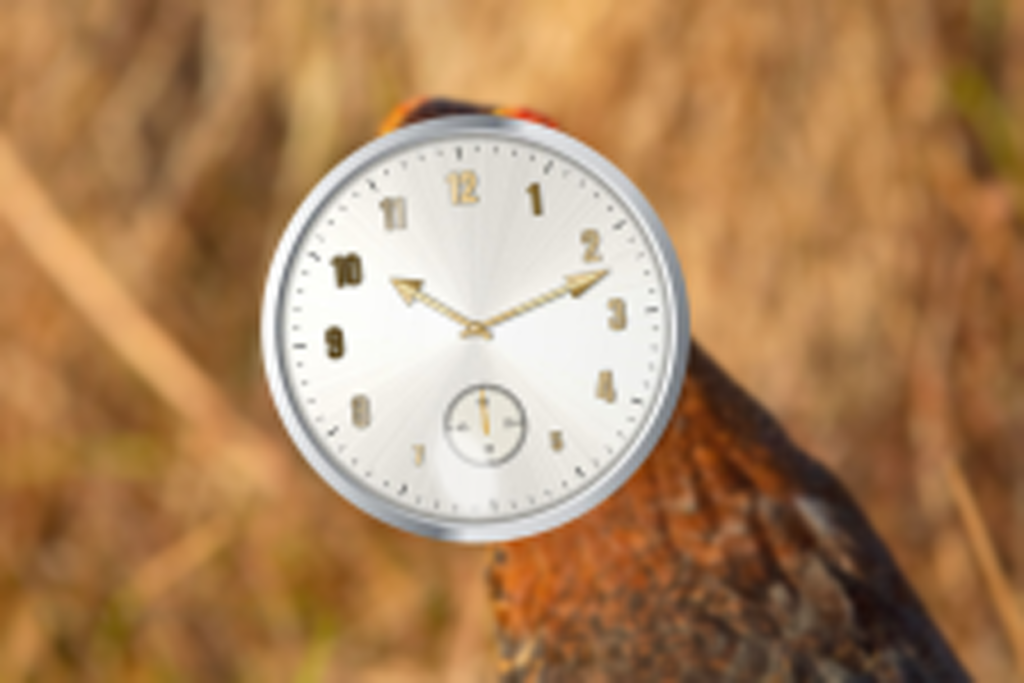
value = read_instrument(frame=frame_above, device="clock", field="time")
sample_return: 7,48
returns 10,12
